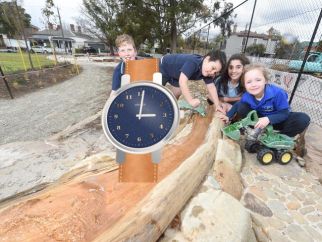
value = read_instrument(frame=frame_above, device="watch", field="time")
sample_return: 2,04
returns 3,01
